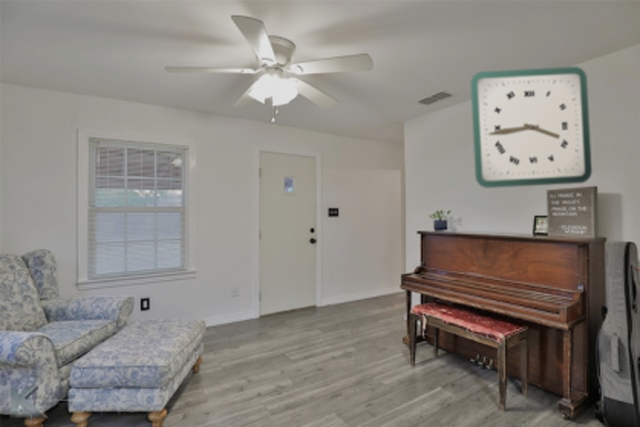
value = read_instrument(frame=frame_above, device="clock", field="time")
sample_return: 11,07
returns 3,44
